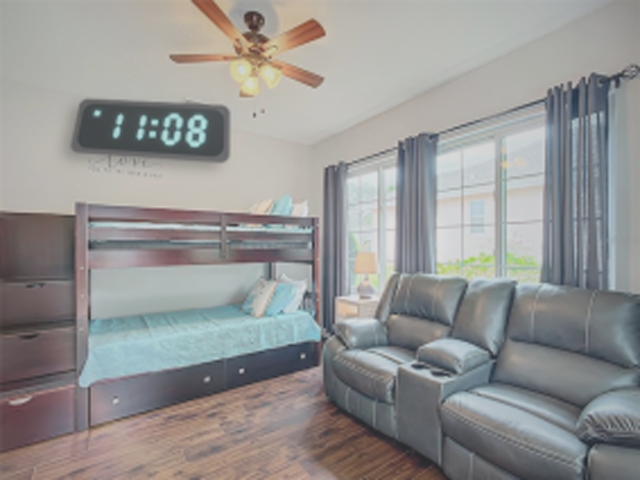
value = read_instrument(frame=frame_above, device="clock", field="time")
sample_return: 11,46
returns 11,08
